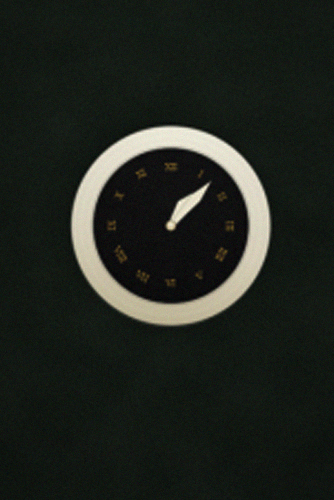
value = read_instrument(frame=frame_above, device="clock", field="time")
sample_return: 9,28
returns 1,07
